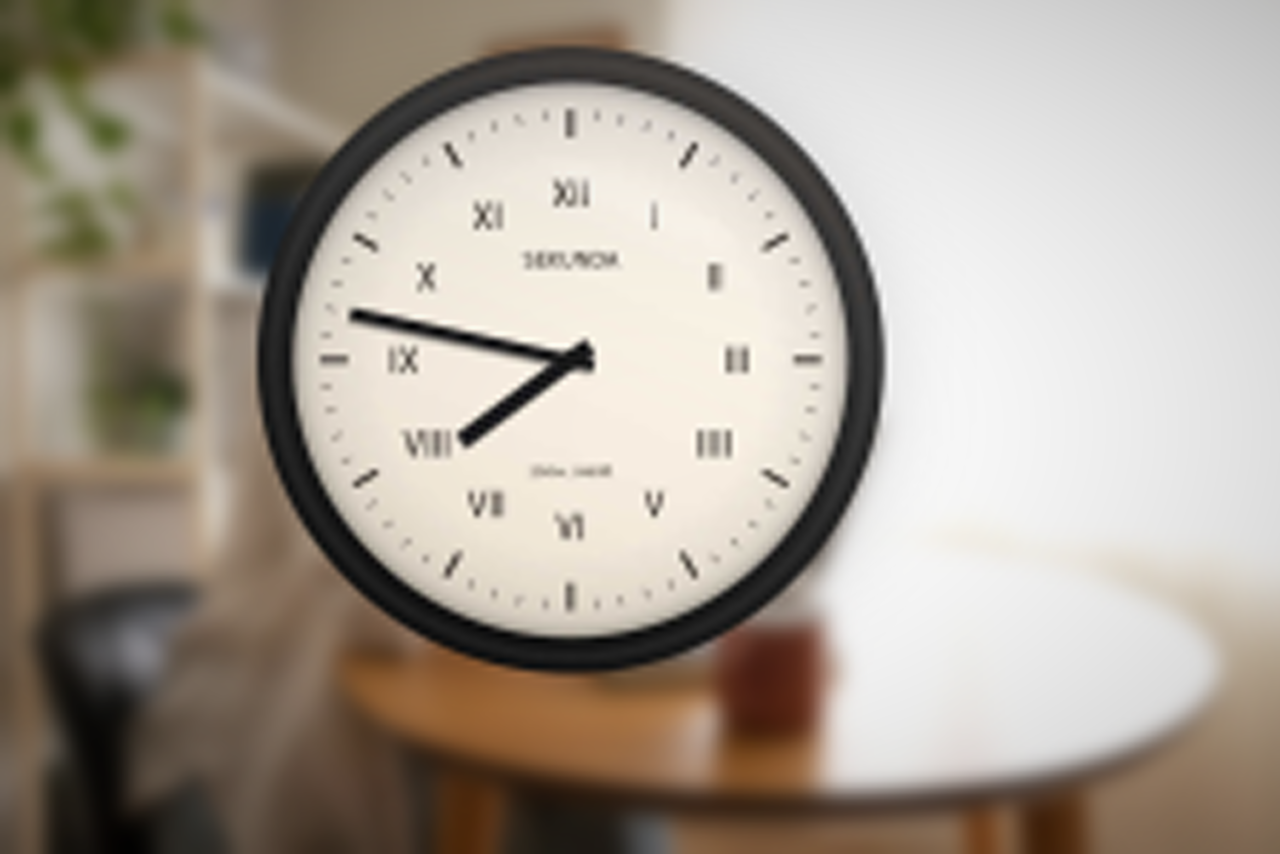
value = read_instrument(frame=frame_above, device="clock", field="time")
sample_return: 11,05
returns 7,47
